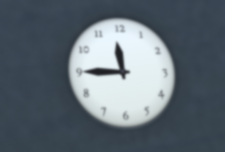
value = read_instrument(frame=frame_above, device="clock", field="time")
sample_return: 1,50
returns 11,45
